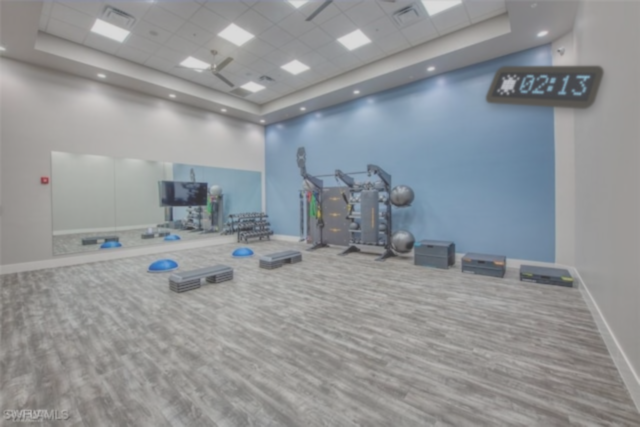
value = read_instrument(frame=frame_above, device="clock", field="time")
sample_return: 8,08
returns 2,13
